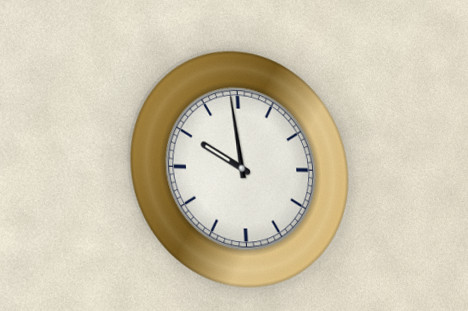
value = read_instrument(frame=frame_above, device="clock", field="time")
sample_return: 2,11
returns 9,59
